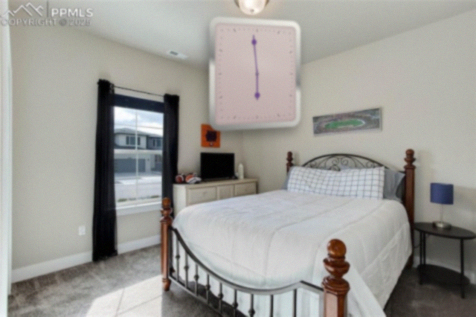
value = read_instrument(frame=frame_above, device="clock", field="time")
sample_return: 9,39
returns 5,59
